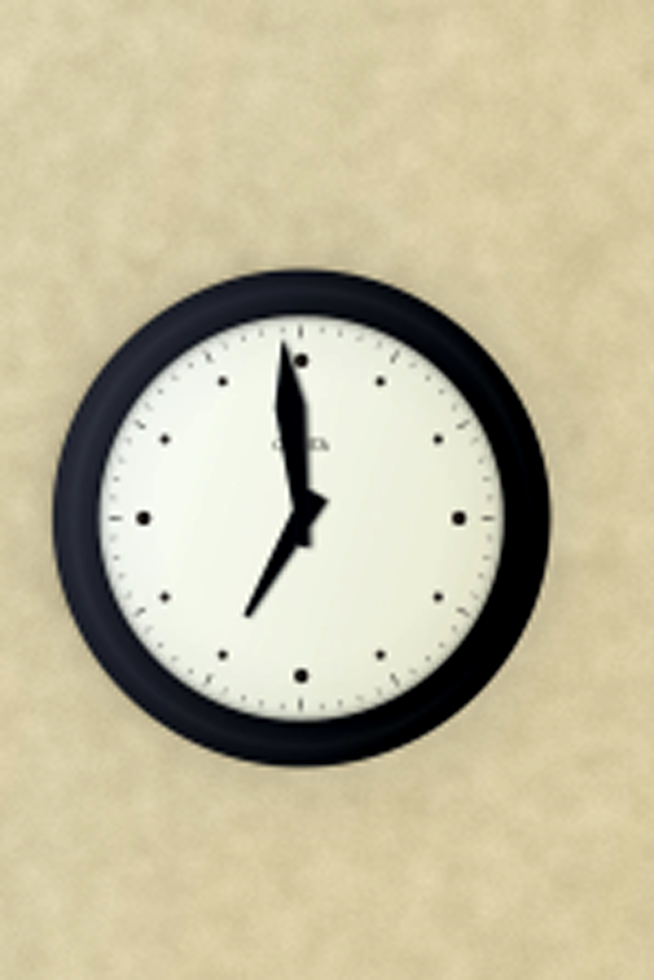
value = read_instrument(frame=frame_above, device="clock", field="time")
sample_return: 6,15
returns 6,59
